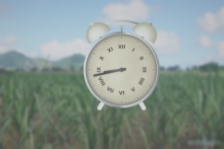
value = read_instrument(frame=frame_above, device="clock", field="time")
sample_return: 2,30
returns 8,43
